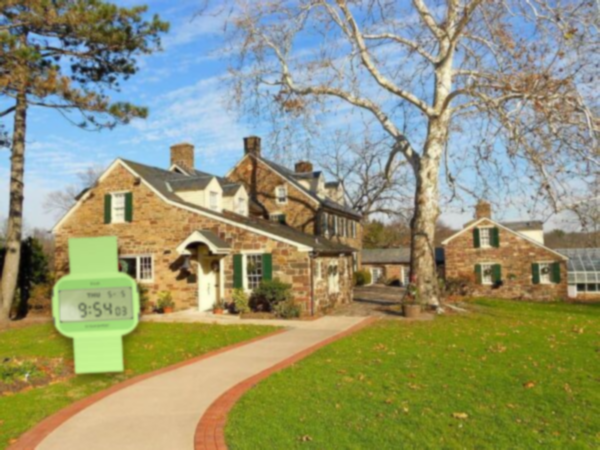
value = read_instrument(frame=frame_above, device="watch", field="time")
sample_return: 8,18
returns 9,54
